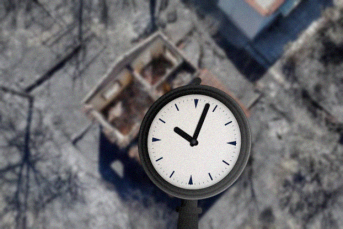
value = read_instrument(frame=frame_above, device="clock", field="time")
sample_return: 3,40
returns 10,03
